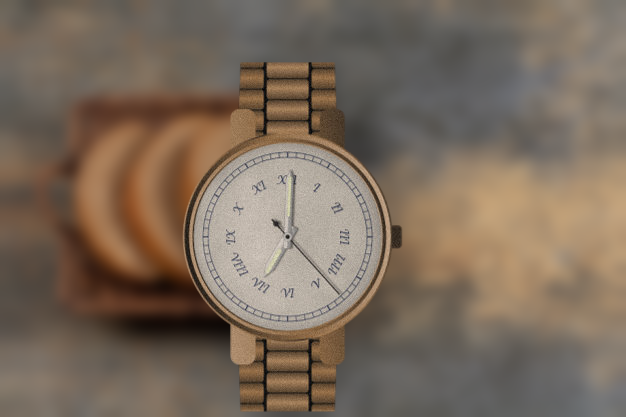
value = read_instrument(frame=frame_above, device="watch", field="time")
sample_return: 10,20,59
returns 7,00,23
